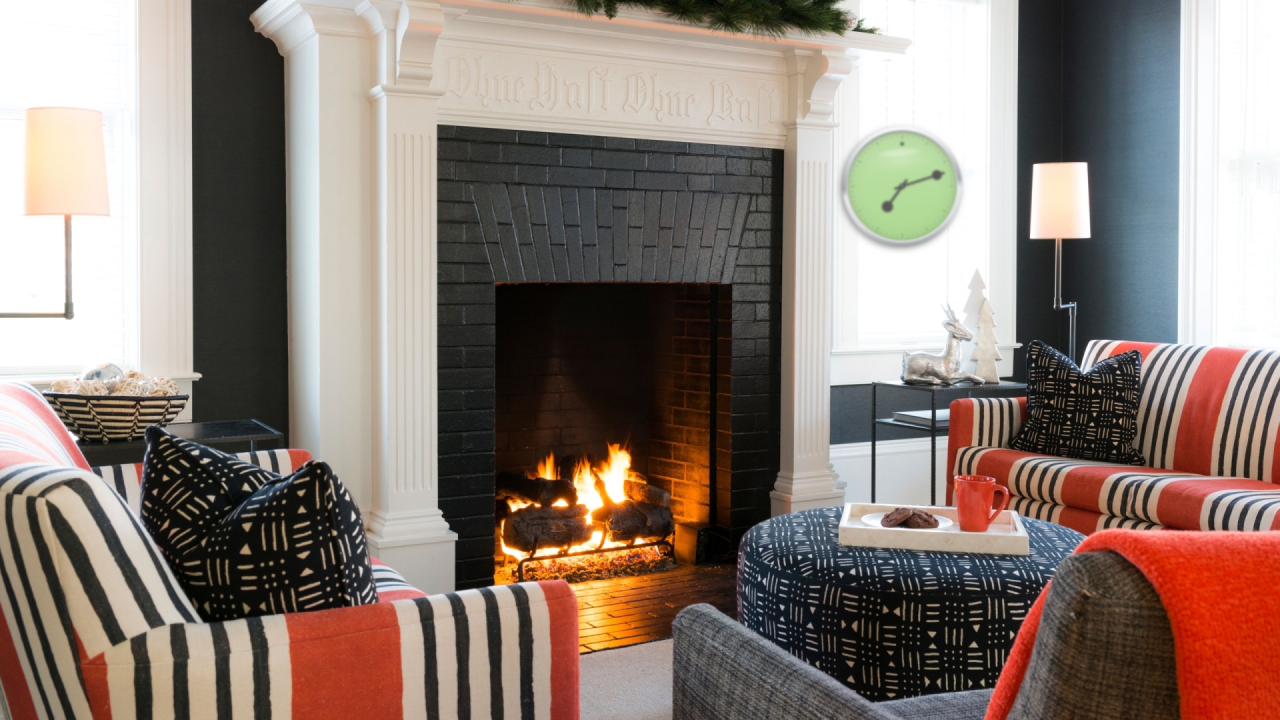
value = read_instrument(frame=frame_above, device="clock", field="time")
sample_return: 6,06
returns 7,12
